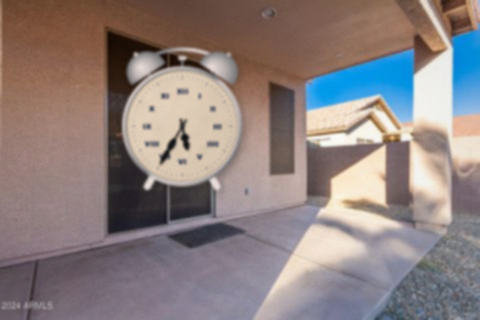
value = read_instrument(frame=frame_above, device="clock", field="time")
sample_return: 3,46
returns 5,35
